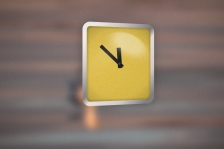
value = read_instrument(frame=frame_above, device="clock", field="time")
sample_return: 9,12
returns 11,52
